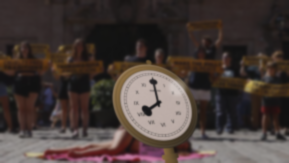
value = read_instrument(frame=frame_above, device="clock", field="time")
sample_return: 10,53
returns 8,00
